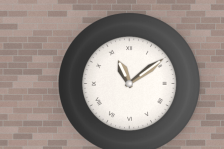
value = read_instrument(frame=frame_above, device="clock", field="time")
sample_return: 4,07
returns 11,09
